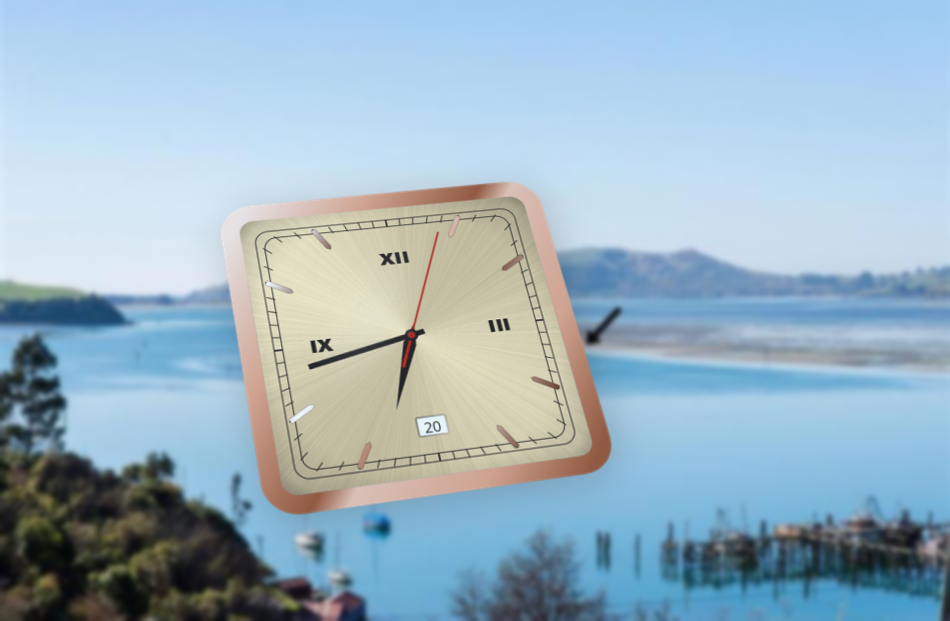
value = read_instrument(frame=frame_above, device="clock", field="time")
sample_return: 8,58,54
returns 6,43,04
